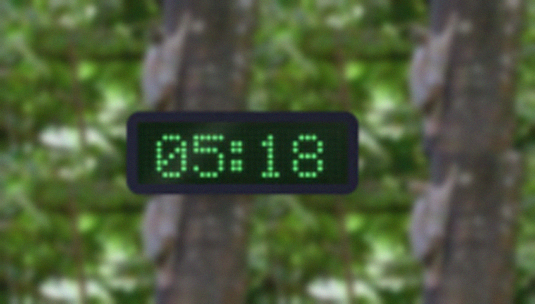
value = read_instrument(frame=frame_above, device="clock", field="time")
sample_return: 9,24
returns 5,18
